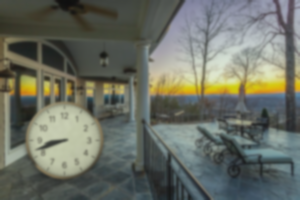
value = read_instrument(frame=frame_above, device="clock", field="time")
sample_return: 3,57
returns 8,42
